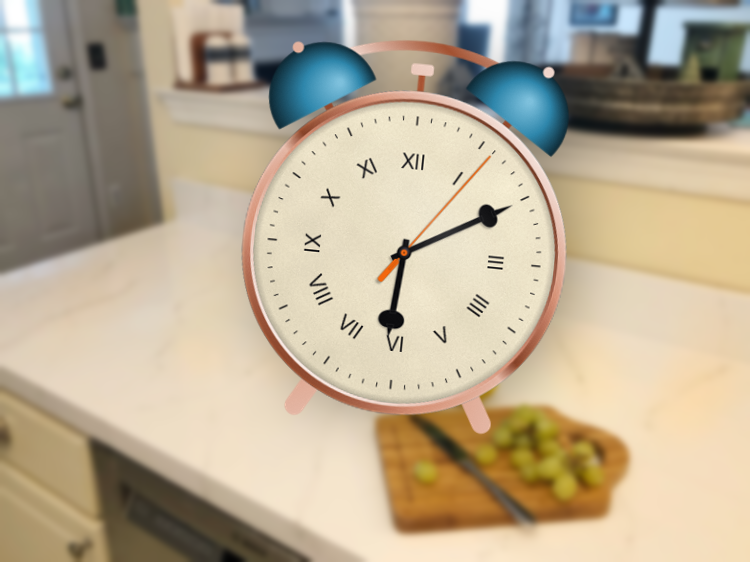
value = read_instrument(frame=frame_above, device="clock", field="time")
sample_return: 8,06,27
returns 6,10,06
